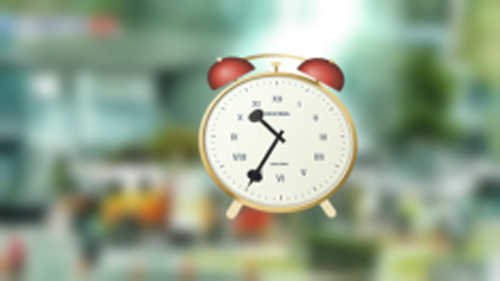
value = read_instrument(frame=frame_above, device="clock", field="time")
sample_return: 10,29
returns 10,35
